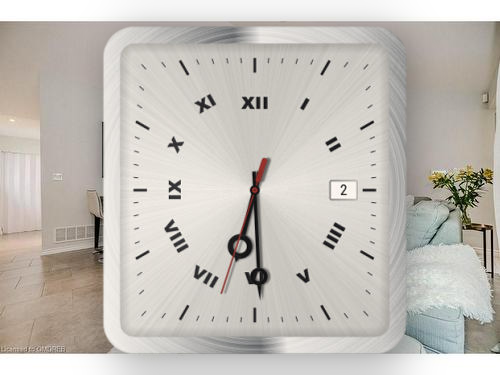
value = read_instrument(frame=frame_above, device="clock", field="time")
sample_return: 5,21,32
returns 6,29,33
